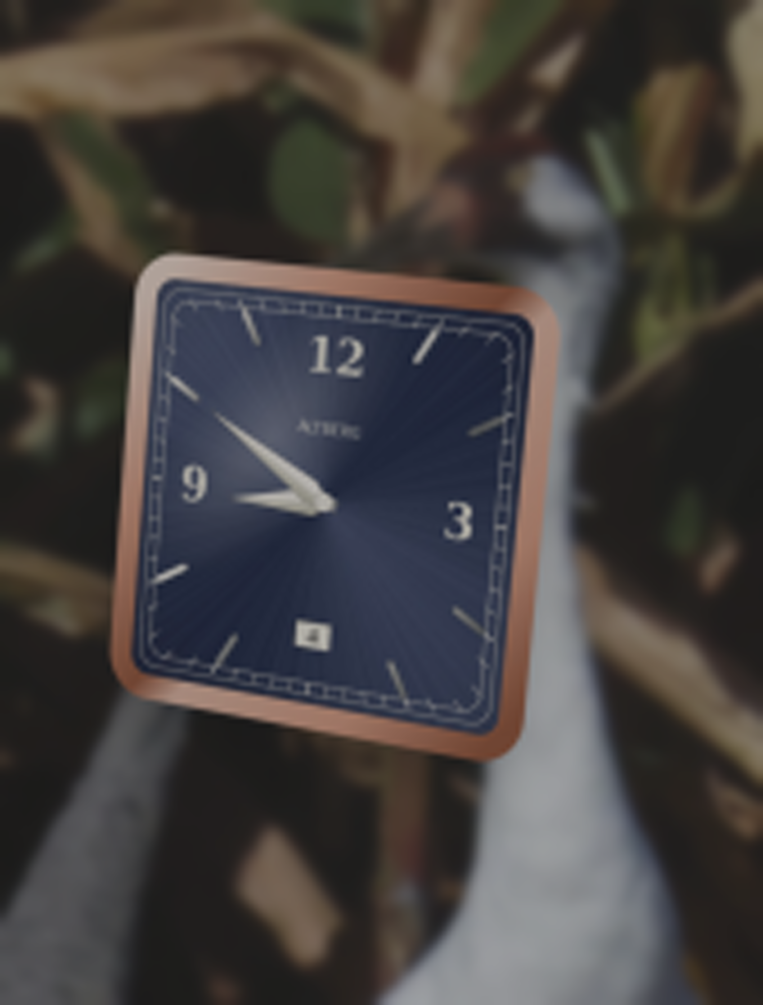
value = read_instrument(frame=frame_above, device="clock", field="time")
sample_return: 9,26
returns 8,50
